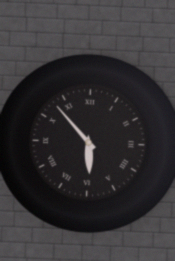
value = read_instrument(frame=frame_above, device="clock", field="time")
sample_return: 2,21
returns 5,53
